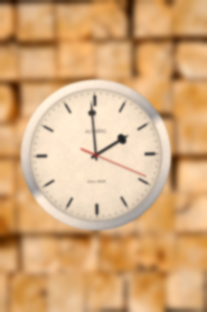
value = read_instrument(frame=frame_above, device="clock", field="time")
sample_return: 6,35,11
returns 1,59,19
